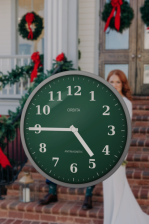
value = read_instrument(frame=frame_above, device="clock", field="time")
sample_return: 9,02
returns 4,45
